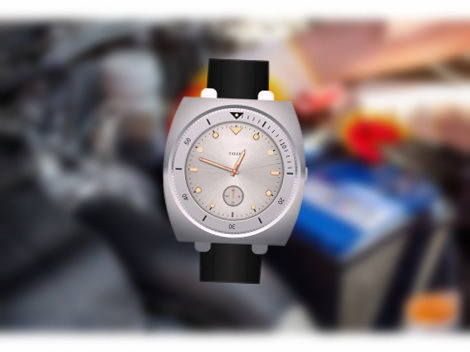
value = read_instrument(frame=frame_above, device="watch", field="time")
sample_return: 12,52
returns 12,48
